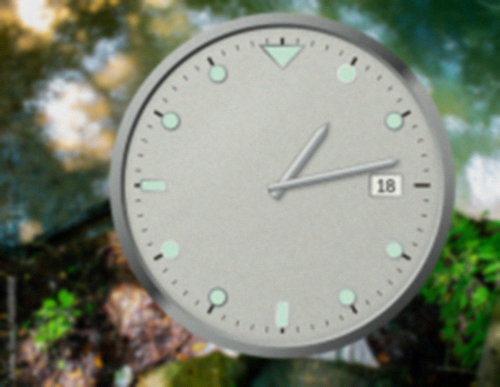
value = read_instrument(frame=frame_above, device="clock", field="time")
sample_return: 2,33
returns 1,13
